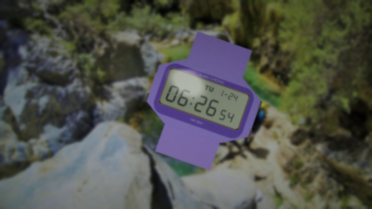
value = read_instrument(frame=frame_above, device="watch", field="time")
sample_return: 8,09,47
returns 6,26,54
